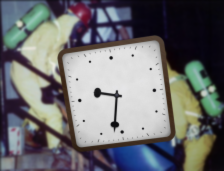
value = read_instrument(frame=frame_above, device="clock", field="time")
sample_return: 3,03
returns 9,32
